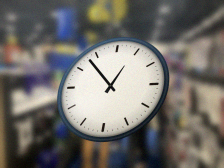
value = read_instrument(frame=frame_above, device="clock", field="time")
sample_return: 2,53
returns 12,53
